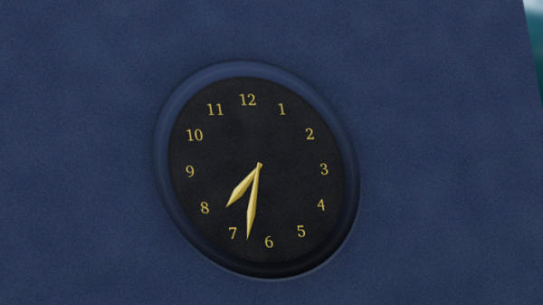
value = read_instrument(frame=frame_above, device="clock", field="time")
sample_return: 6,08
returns 7,33
